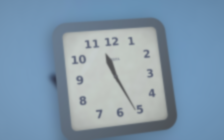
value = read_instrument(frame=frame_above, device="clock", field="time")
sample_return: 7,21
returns 11,26
